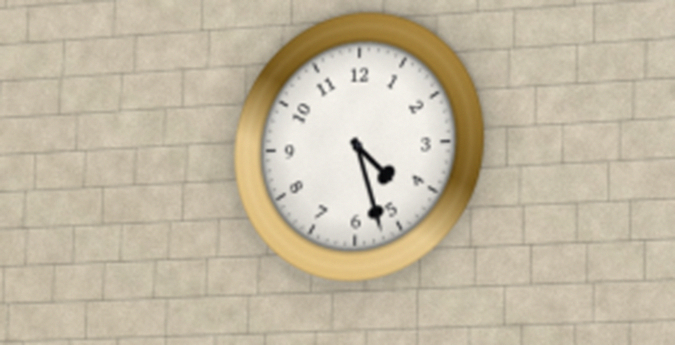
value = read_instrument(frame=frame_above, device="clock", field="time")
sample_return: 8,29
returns 4,27
